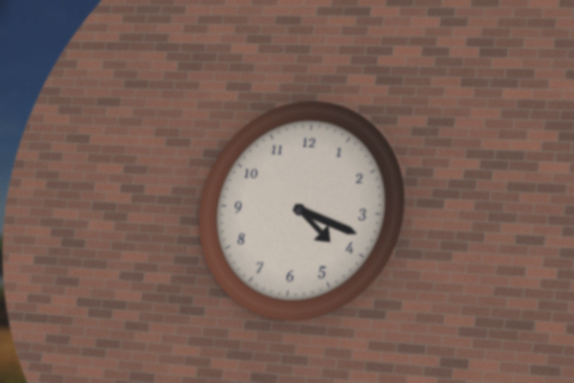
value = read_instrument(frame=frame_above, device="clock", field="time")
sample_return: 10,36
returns 4,18
